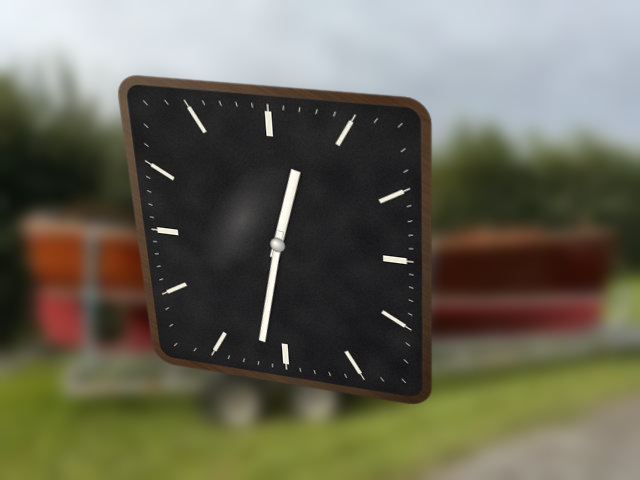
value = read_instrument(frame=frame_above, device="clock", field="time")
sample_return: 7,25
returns 12,32
